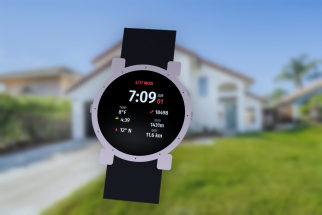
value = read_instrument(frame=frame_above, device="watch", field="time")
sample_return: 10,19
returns 7,09
